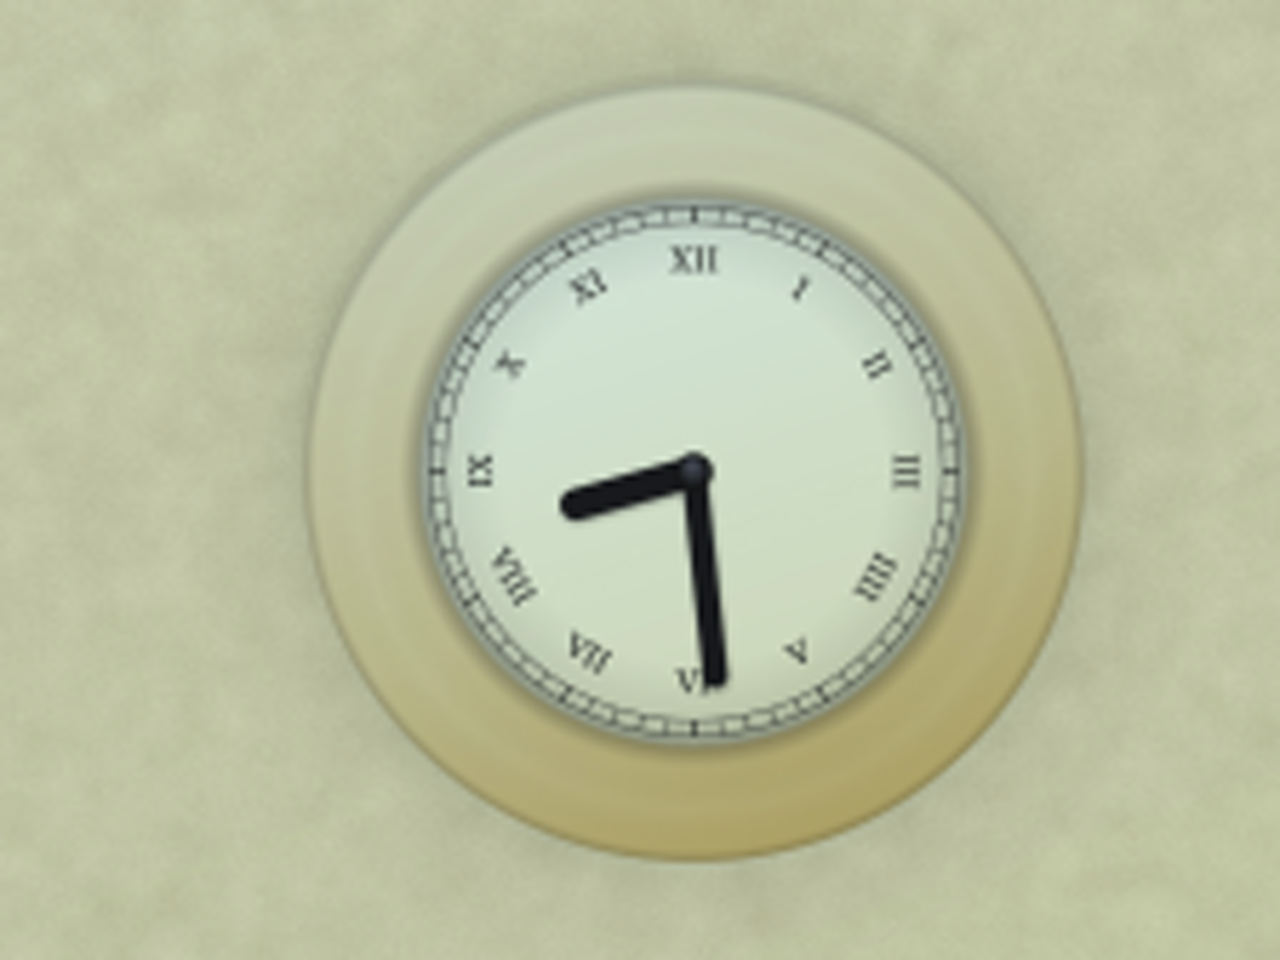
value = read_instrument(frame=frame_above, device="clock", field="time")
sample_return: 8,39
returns 8,29
